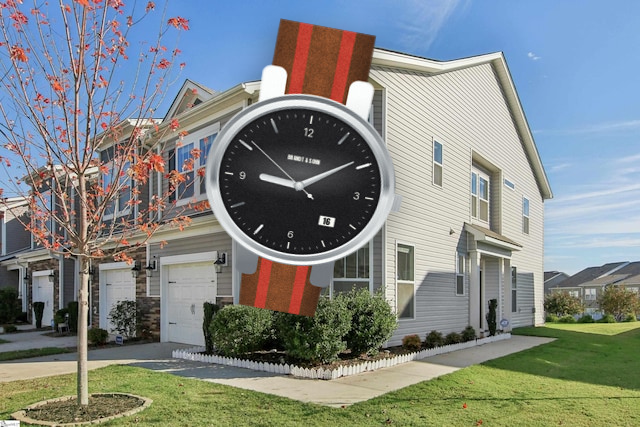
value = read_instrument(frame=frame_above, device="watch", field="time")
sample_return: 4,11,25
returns 9,08,51
